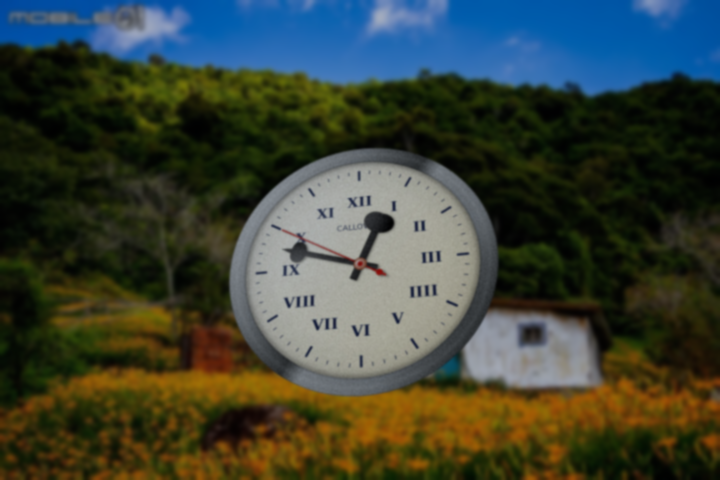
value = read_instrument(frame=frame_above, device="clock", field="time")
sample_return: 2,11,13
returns 12,47,50
